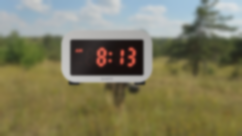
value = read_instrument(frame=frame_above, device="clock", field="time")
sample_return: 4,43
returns 8,13
